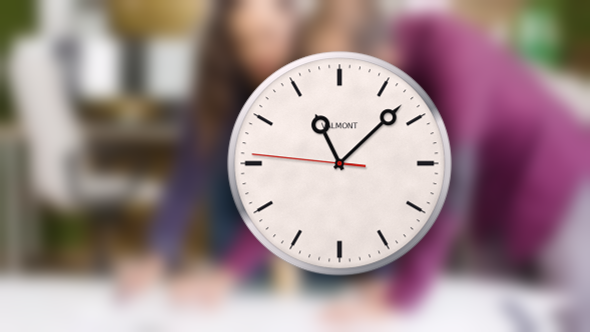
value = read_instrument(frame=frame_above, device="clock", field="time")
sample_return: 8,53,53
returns 11,07,46
